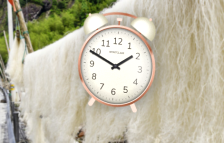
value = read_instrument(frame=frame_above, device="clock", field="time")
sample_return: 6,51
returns 1,49
